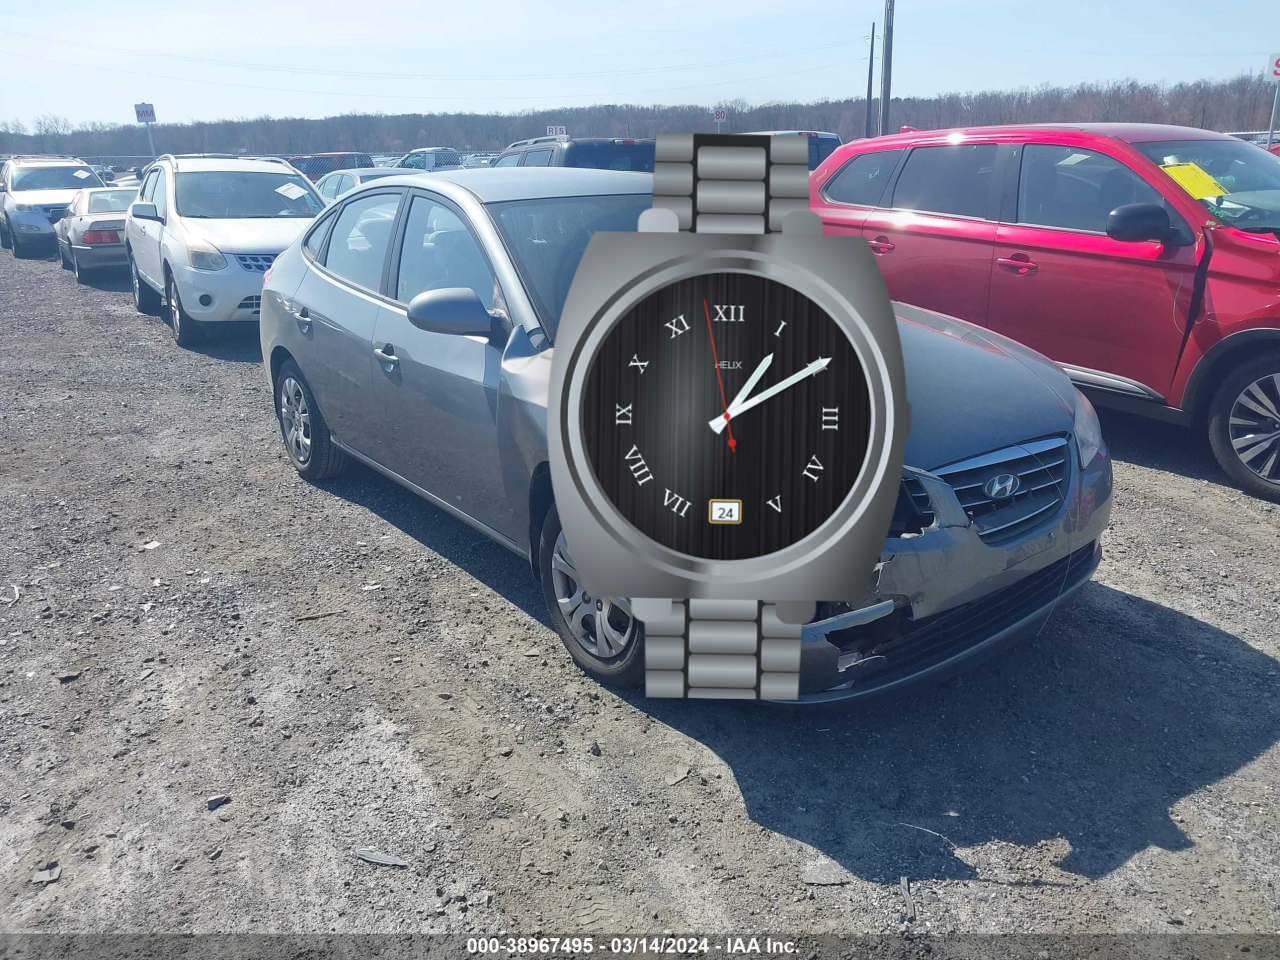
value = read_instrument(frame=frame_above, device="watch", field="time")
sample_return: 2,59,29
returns 1,09,58
